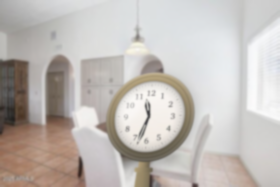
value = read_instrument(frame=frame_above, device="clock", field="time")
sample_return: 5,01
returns 11,33
